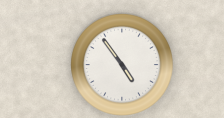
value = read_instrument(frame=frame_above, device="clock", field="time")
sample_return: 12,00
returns 4,54
